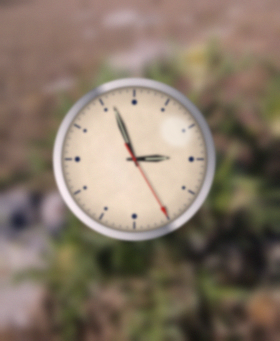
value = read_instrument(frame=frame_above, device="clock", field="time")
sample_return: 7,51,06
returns 2,56,25
